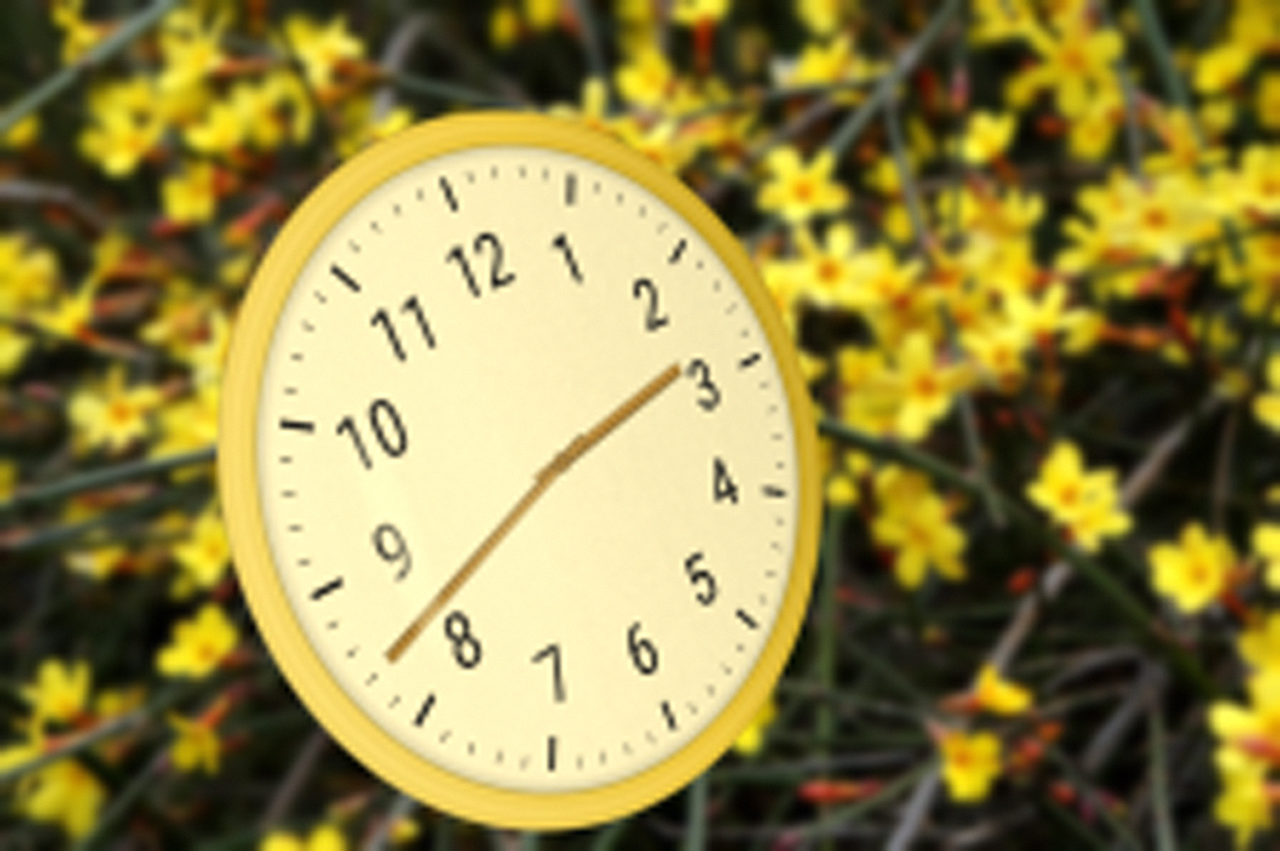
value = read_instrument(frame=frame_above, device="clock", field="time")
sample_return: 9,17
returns 2,42
